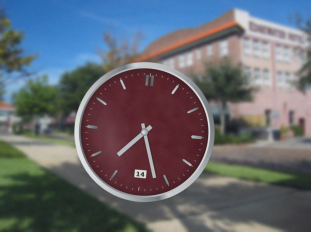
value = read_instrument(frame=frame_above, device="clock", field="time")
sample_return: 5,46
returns 7,27
